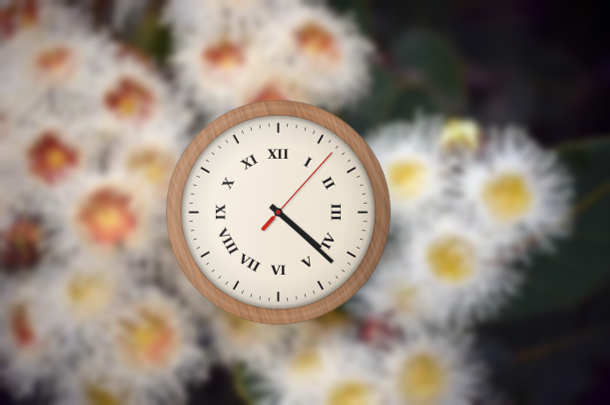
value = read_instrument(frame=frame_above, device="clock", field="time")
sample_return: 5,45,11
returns 4,22,07
